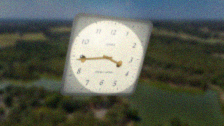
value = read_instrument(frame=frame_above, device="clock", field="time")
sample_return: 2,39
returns 3,44
